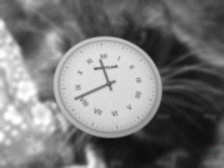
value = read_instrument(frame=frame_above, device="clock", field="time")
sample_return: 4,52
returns 11,42
